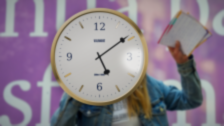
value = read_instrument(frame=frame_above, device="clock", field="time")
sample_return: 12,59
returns 5,09
